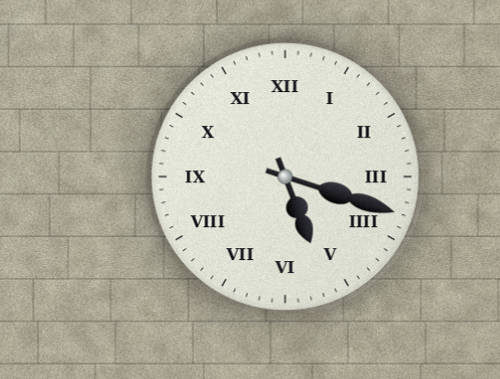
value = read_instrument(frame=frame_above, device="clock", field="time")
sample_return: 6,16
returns 5,18
